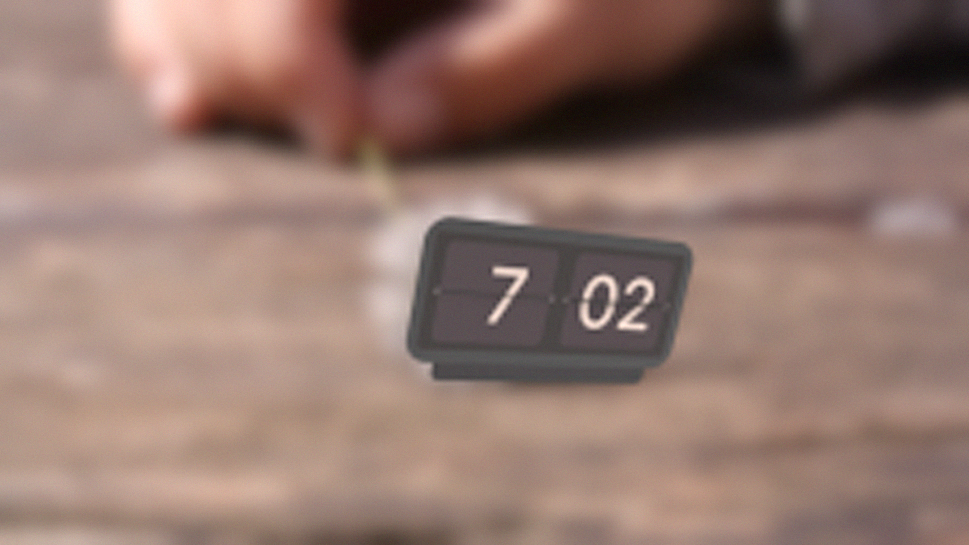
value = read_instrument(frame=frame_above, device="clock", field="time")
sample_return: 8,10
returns 7,02
